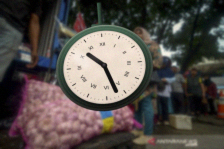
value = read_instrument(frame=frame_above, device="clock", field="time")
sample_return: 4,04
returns 10,27
